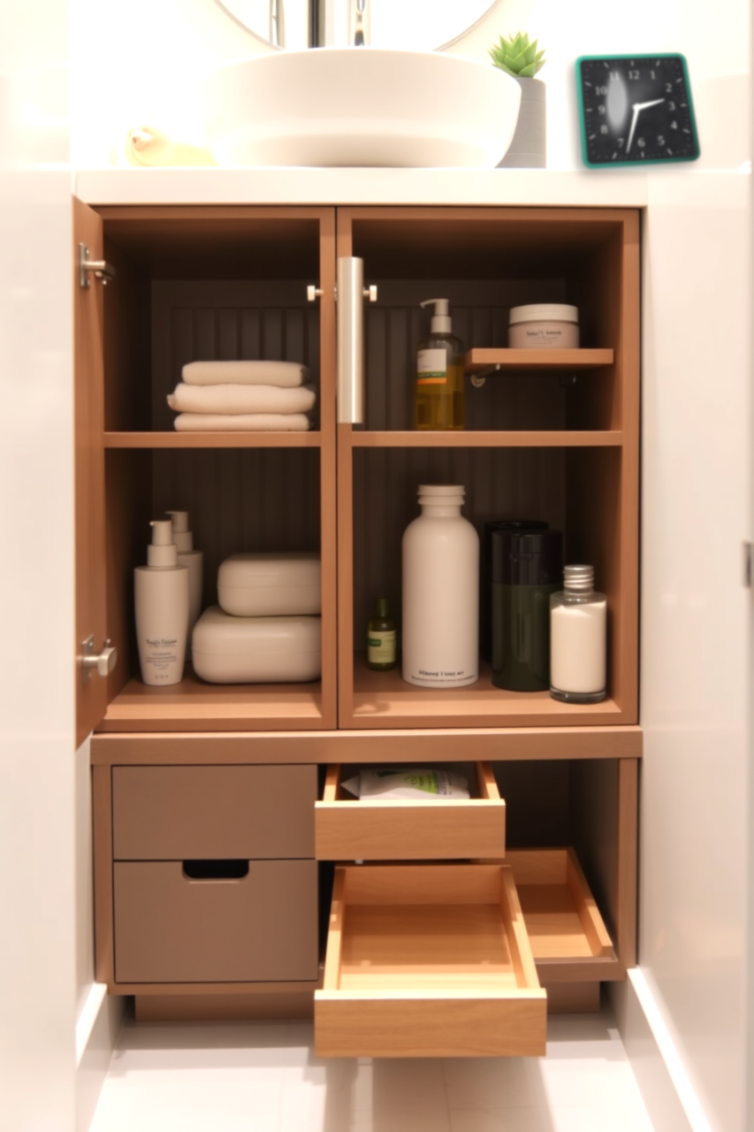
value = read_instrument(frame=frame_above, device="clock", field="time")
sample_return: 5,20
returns 2,33
